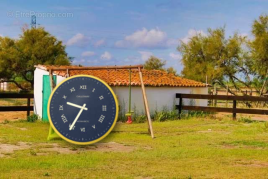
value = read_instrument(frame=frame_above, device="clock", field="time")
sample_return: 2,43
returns 9,35
